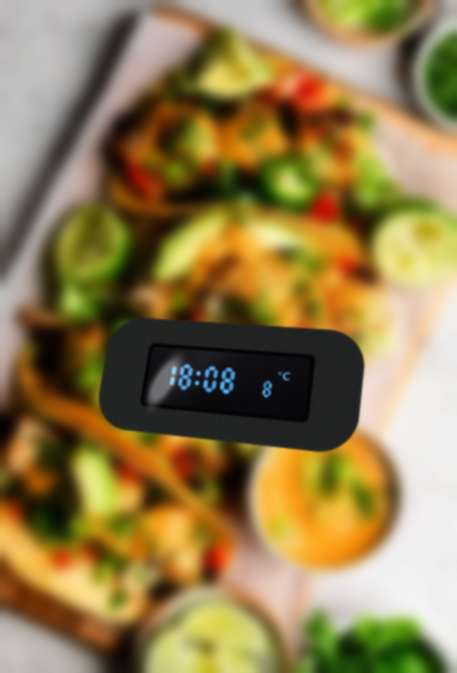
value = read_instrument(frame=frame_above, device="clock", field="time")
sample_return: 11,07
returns 18,08
